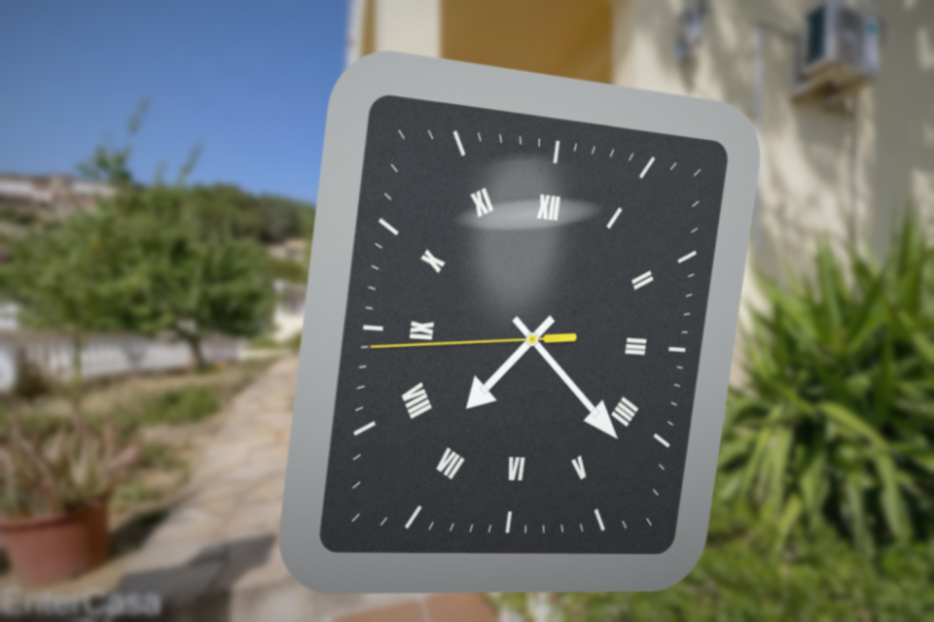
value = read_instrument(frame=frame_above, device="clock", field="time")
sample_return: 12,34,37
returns 7,21,44
